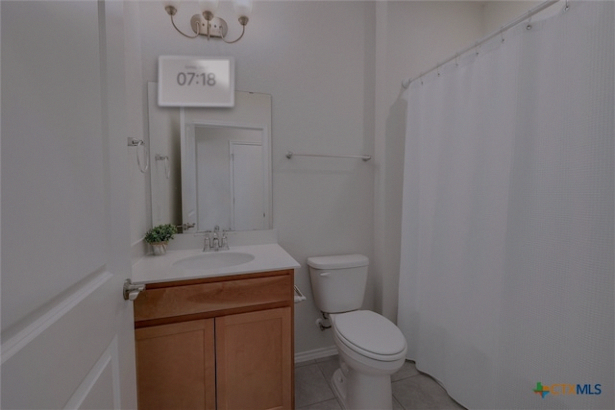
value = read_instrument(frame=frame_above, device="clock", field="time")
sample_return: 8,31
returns 7,18
